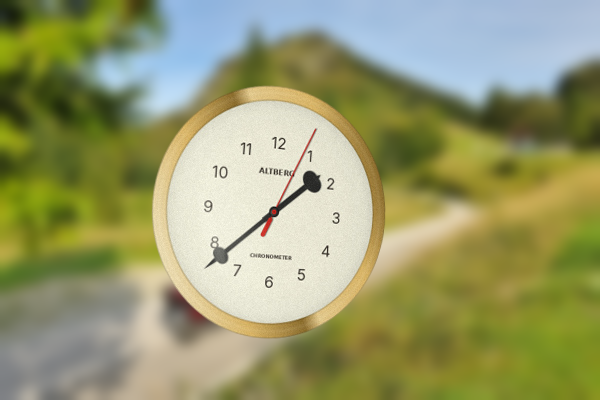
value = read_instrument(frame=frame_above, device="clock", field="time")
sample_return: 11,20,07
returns 1,38,04
